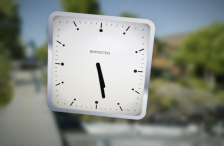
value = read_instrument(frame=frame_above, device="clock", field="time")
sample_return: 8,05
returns 5,28
